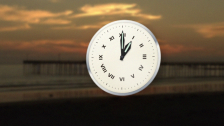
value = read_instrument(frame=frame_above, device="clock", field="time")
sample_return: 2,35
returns 1,00
